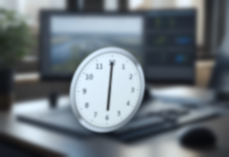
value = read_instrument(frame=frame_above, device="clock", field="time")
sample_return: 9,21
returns 6,00
